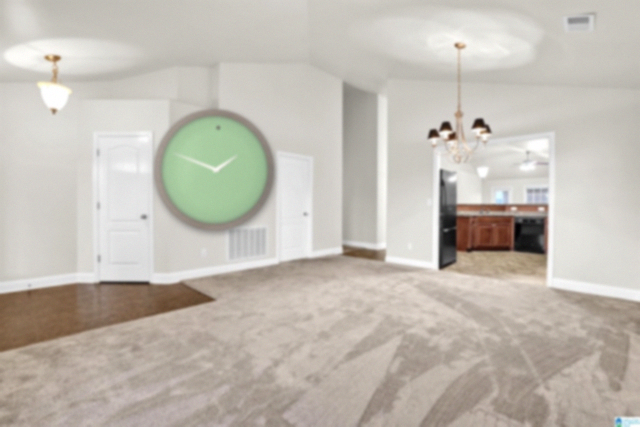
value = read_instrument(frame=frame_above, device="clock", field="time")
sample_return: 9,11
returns 1,48
